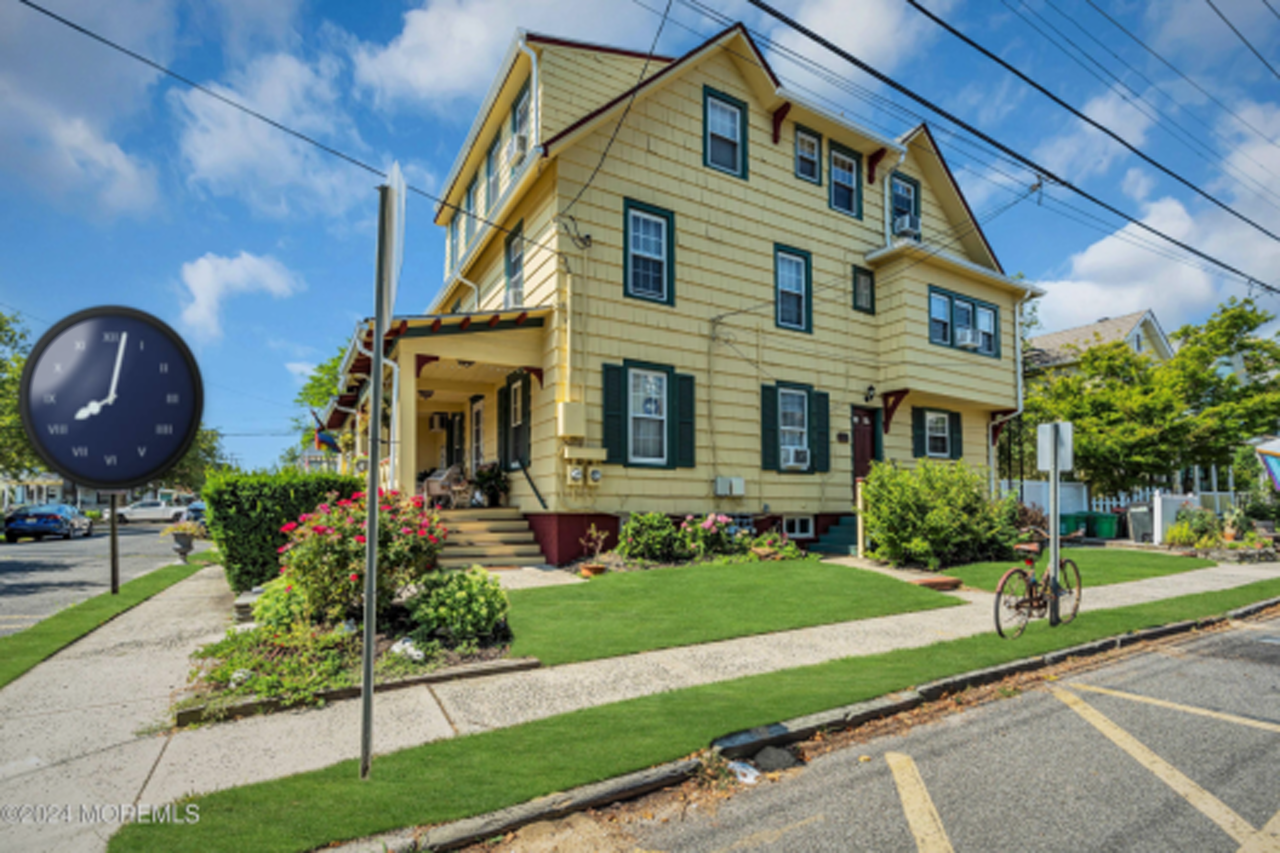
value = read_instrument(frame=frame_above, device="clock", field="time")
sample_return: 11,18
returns 8,02
